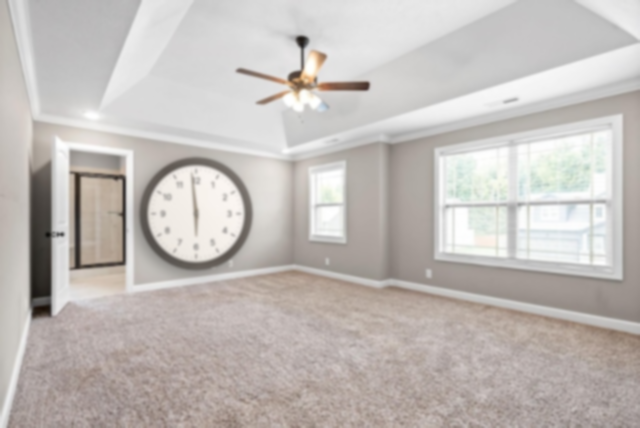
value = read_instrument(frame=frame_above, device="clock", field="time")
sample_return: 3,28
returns 5,59
